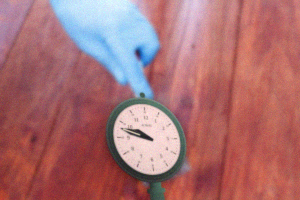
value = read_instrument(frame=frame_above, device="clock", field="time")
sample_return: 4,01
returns 9,48
